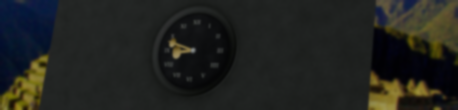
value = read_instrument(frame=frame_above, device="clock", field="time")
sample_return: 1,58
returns 8,48
